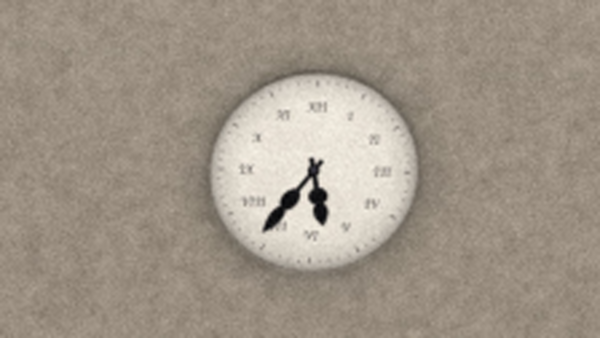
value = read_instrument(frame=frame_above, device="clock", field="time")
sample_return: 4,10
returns 5,36
